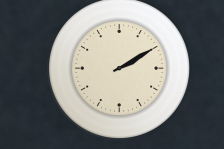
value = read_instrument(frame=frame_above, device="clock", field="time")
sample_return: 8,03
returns 2,10
